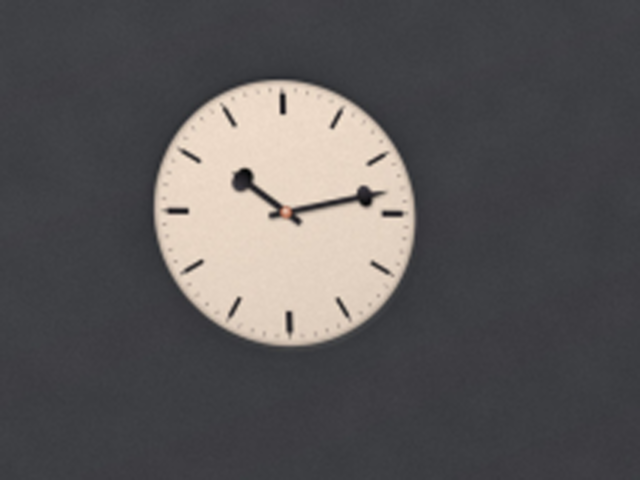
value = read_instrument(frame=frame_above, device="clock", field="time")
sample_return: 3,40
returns 10,13
